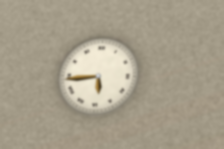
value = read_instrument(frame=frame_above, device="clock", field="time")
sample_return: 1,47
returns 5,44
